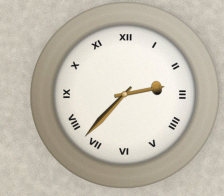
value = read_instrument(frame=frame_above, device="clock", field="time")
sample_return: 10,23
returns 2,37
